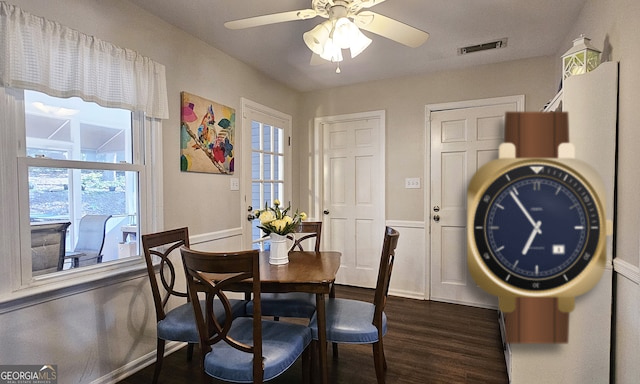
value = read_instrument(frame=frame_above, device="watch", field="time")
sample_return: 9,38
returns 6,54
